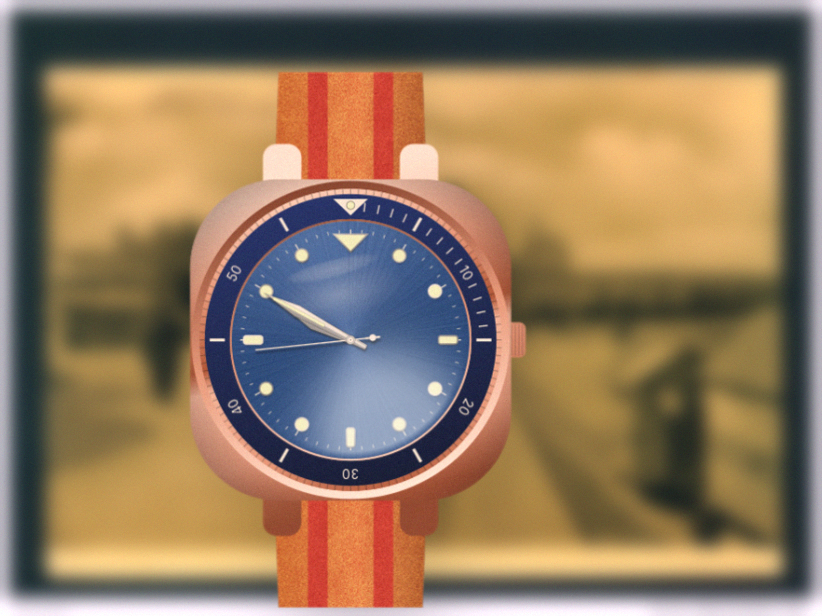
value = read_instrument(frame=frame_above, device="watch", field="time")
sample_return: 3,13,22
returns 9,49,44
